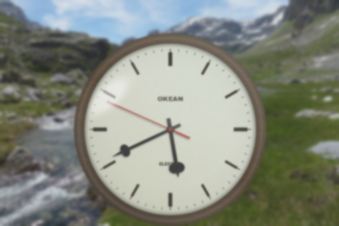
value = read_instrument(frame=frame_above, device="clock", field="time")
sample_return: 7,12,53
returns 5,40,49
